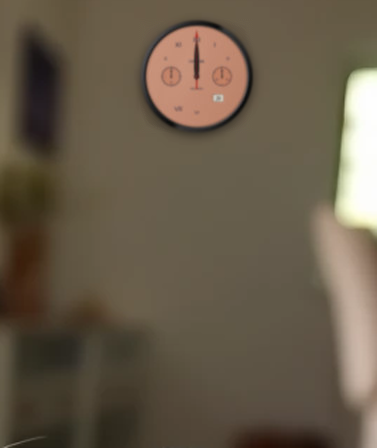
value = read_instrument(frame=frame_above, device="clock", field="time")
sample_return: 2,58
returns 12,00
